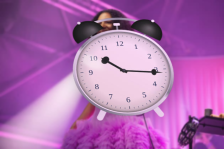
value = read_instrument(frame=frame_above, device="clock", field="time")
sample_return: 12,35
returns 10,16
